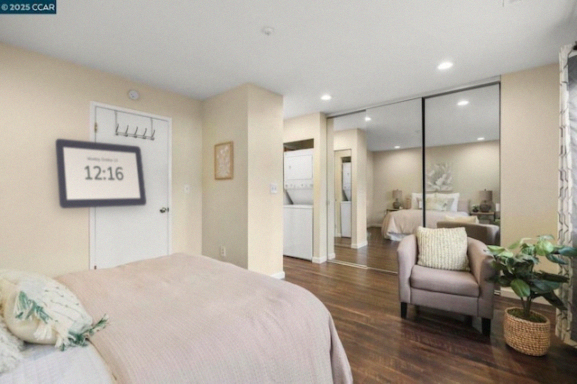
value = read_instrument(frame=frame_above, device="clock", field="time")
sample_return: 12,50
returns 12,16
